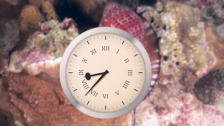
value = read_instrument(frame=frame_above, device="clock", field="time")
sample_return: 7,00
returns 8,37
